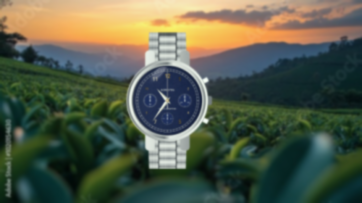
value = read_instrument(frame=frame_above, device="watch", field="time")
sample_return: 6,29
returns 10,36
